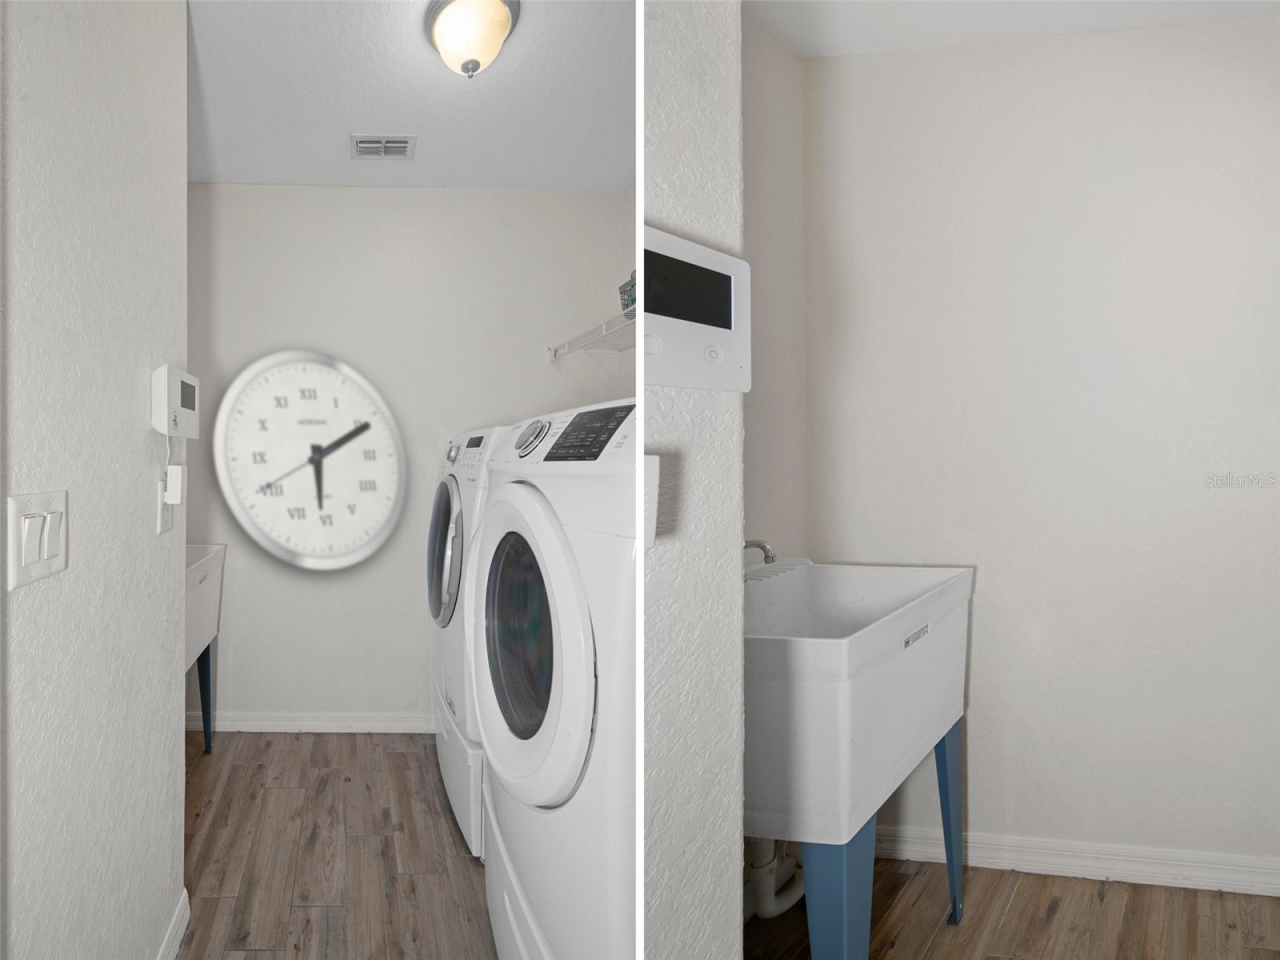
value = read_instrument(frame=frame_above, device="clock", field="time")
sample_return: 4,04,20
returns 6,10,41
